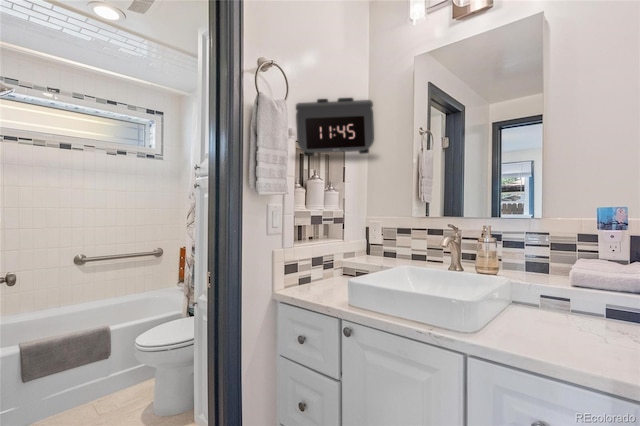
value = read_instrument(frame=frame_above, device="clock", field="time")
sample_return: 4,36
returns 11,45
